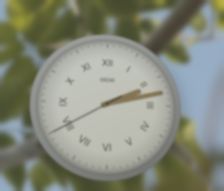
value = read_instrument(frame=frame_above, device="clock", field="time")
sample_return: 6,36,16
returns 2,12,40
